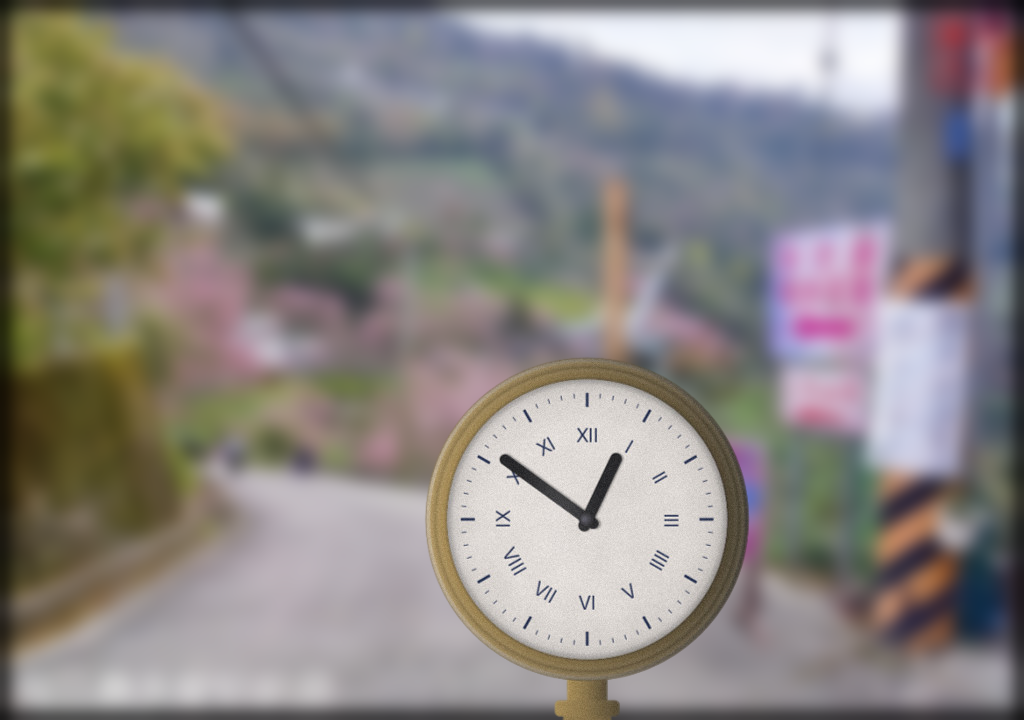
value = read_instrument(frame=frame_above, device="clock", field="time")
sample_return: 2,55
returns 12,51
